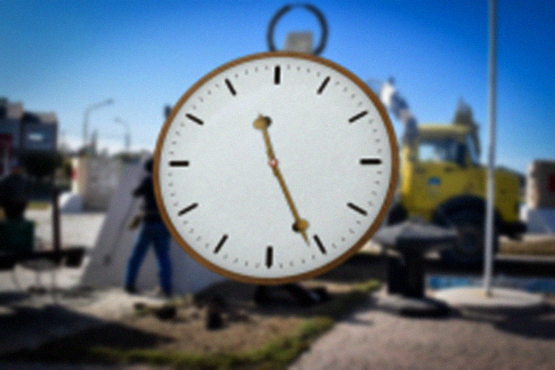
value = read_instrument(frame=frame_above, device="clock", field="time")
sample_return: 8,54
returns 11,26
